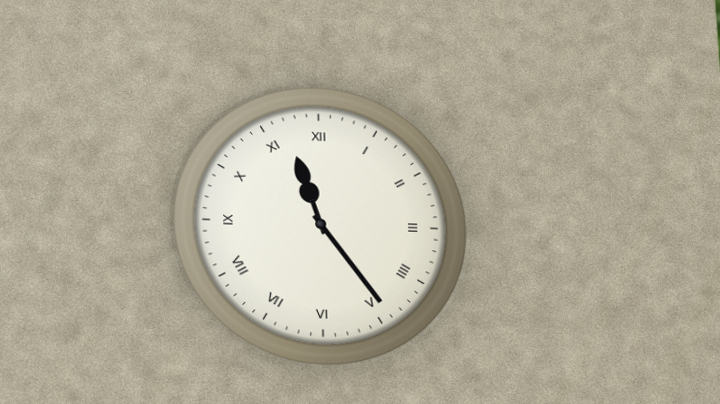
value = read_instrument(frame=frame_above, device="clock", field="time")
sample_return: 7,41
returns 11,24
